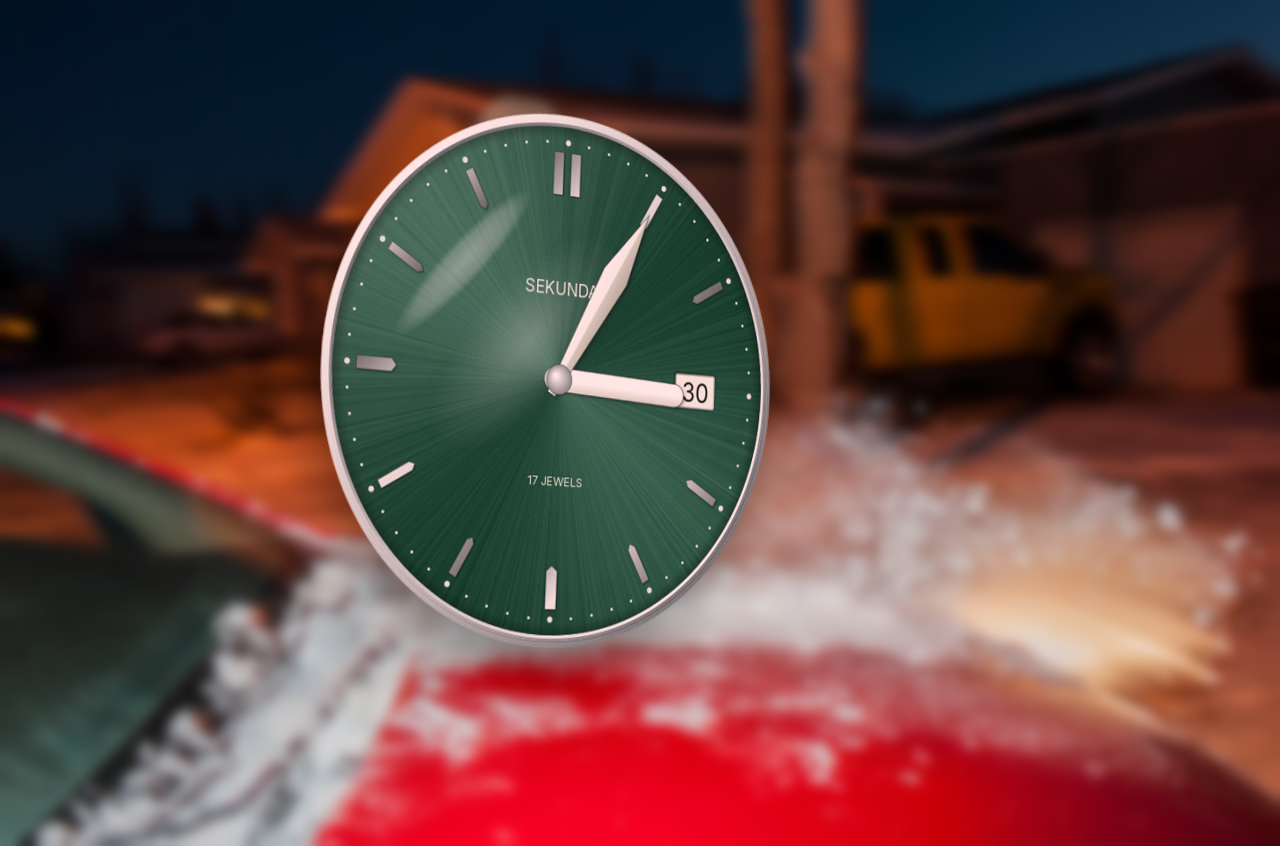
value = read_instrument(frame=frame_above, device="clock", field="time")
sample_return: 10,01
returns 3,05
